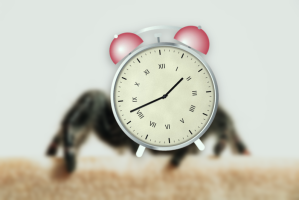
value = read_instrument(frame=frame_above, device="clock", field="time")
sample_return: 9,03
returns 1,42
